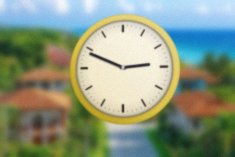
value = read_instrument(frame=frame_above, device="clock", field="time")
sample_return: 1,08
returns 2,49
